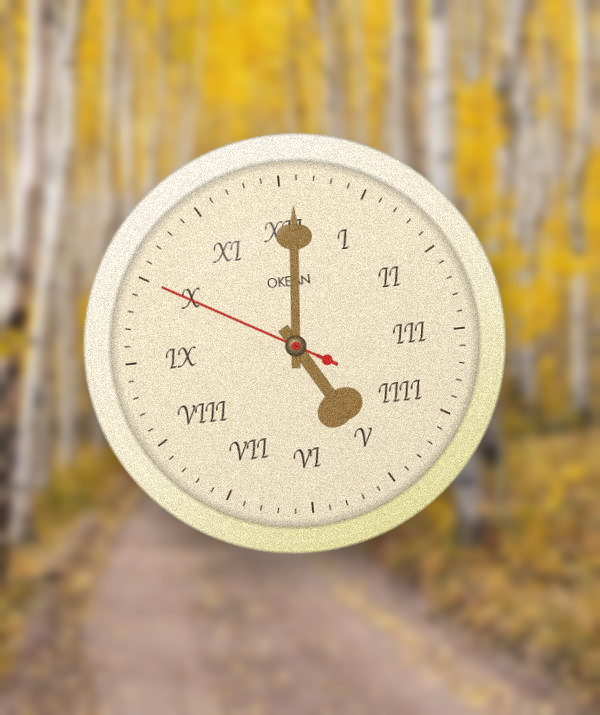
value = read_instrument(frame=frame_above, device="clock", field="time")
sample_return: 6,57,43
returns 5,00,50
